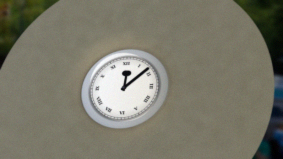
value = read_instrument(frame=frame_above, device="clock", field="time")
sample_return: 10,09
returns 12,08
